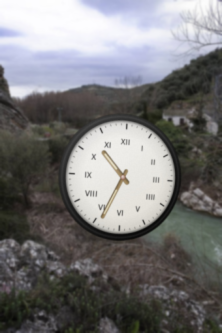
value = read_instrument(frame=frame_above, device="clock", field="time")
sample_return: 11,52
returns 10,34
